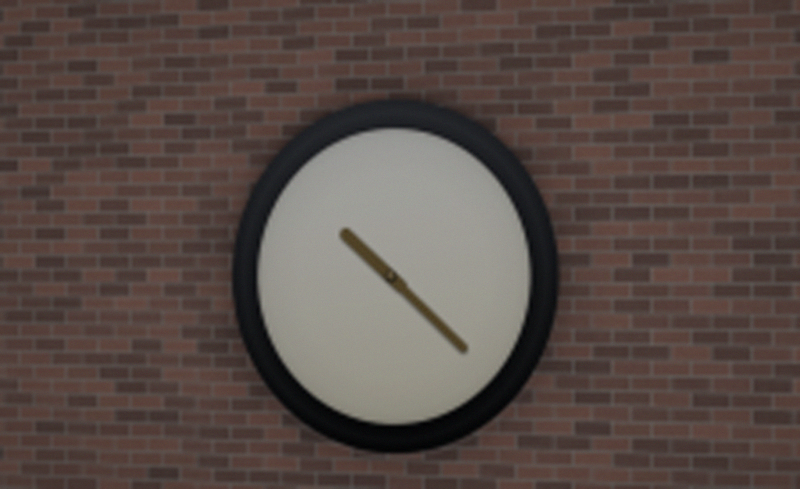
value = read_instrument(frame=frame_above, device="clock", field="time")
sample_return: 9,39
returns 10,22
